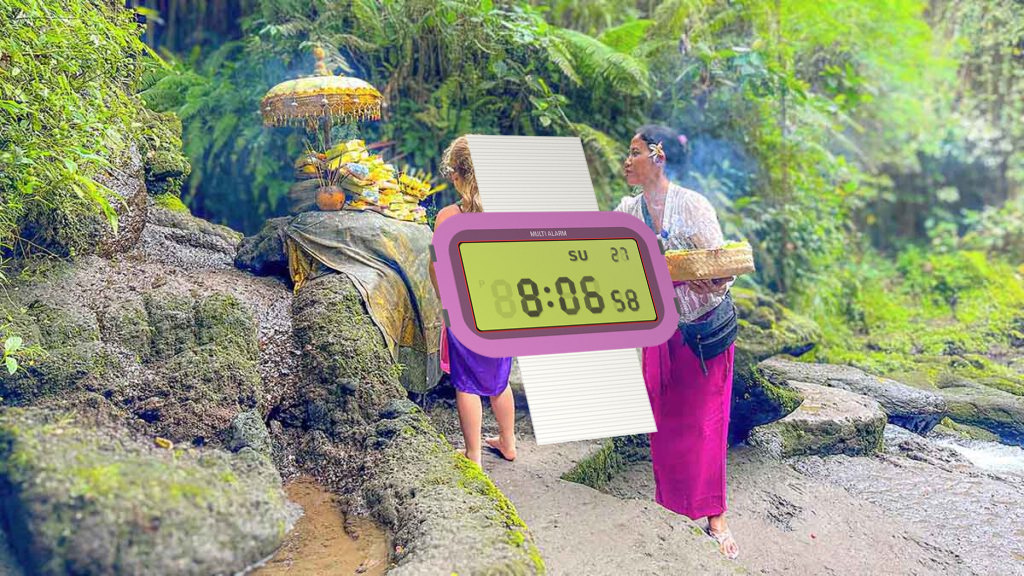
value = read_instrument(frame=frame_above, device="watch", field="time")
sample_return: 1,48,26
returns 8,06,58
